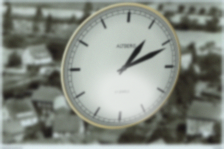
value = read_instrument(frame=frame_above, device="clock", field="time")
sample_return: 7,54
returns 1,11
